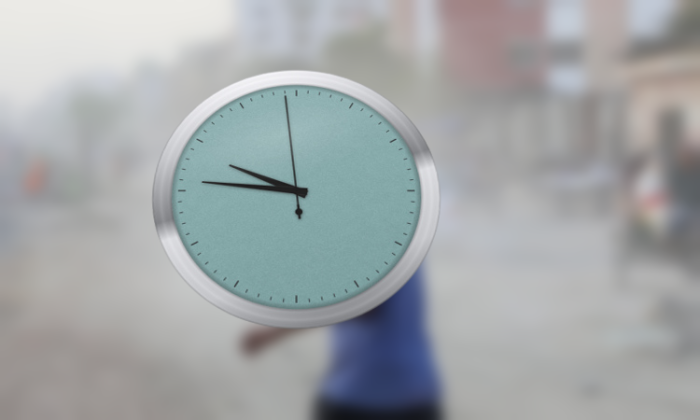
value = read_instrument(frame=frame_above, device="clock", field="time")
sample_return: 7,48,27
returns 9,45,59
